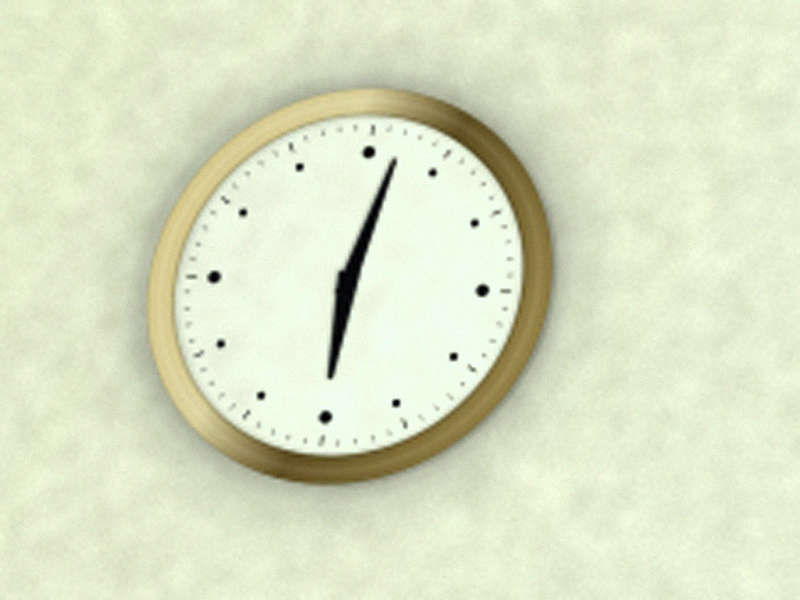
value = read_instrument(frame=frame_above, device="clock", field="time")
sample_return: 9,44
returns 6,02
